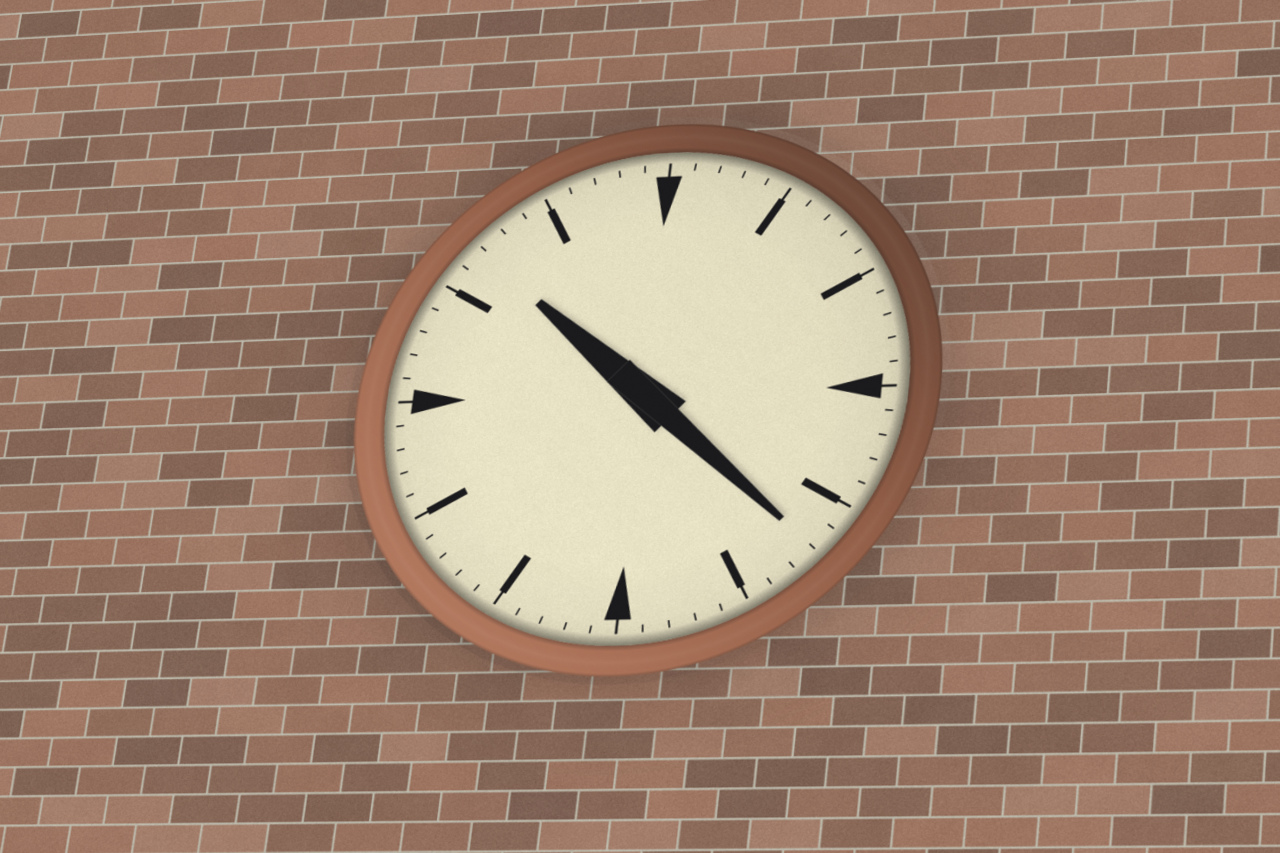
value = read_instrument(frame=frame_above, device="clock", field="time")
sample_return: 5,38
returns 10,22
